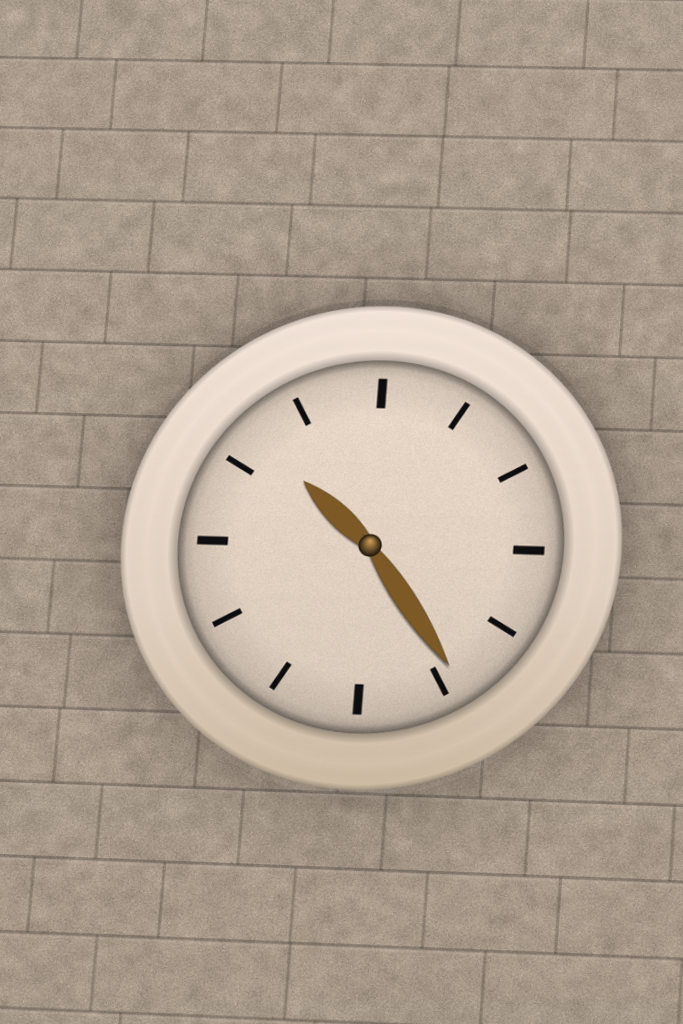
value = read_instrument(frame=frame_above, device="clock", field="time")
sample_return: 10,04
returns 10,24
